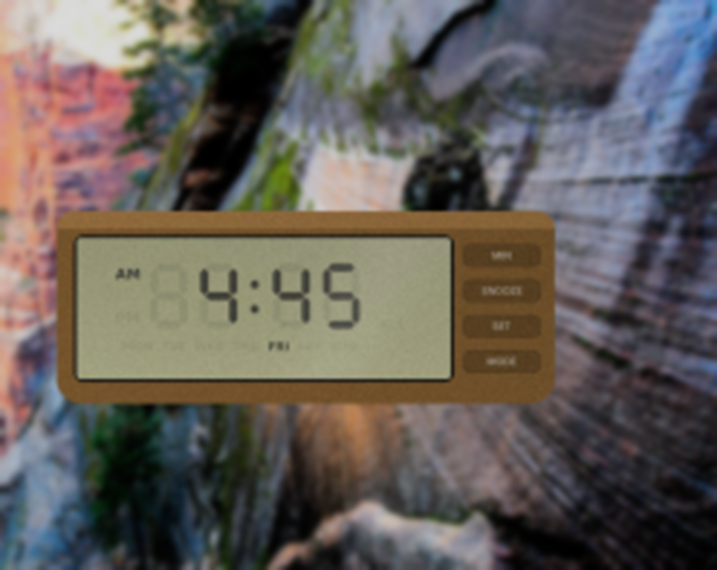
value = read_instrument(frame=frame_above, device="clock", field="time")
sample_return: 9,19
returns 4,45
